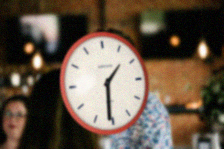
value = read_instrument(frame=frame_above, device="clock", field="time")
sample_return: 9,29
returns 1,31
